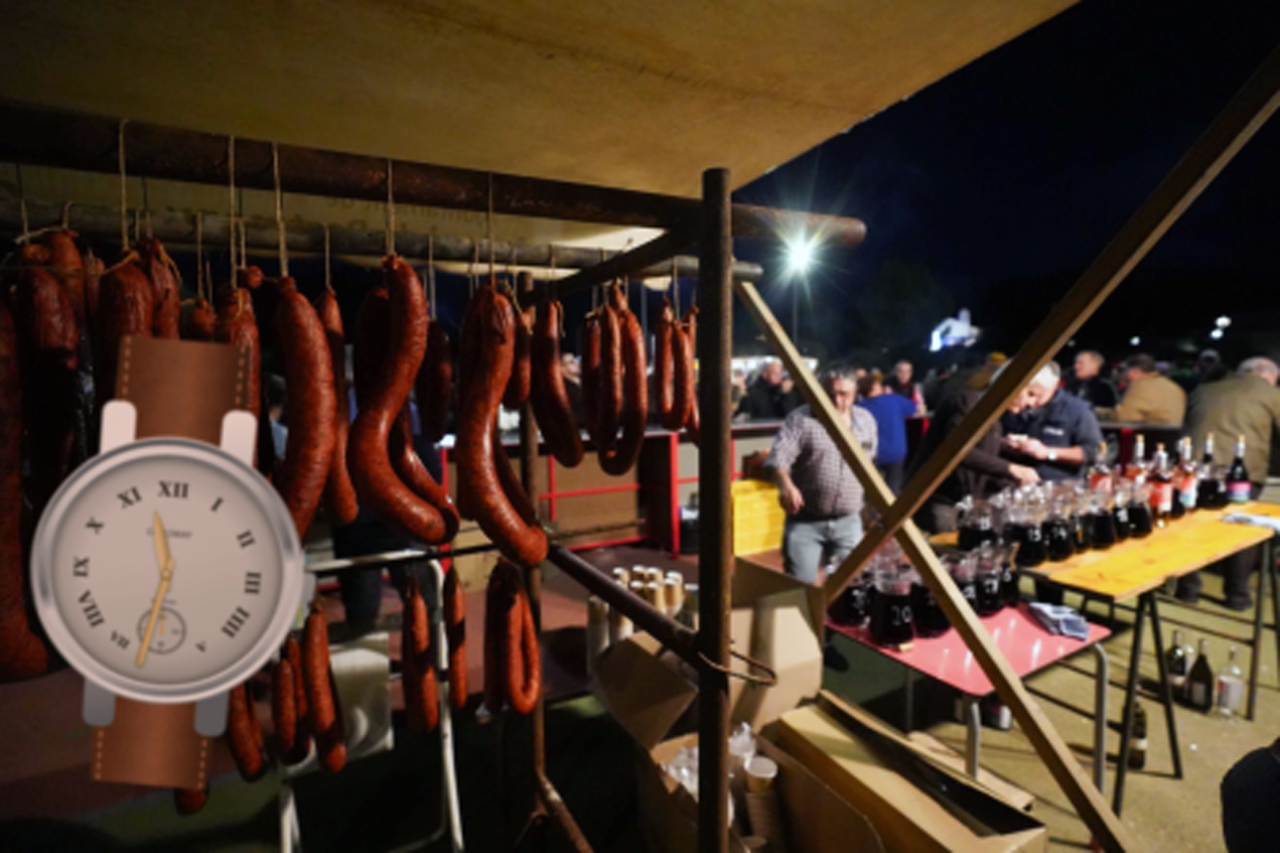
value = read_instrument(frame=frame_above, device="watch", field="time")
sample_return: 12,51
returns 11,32
